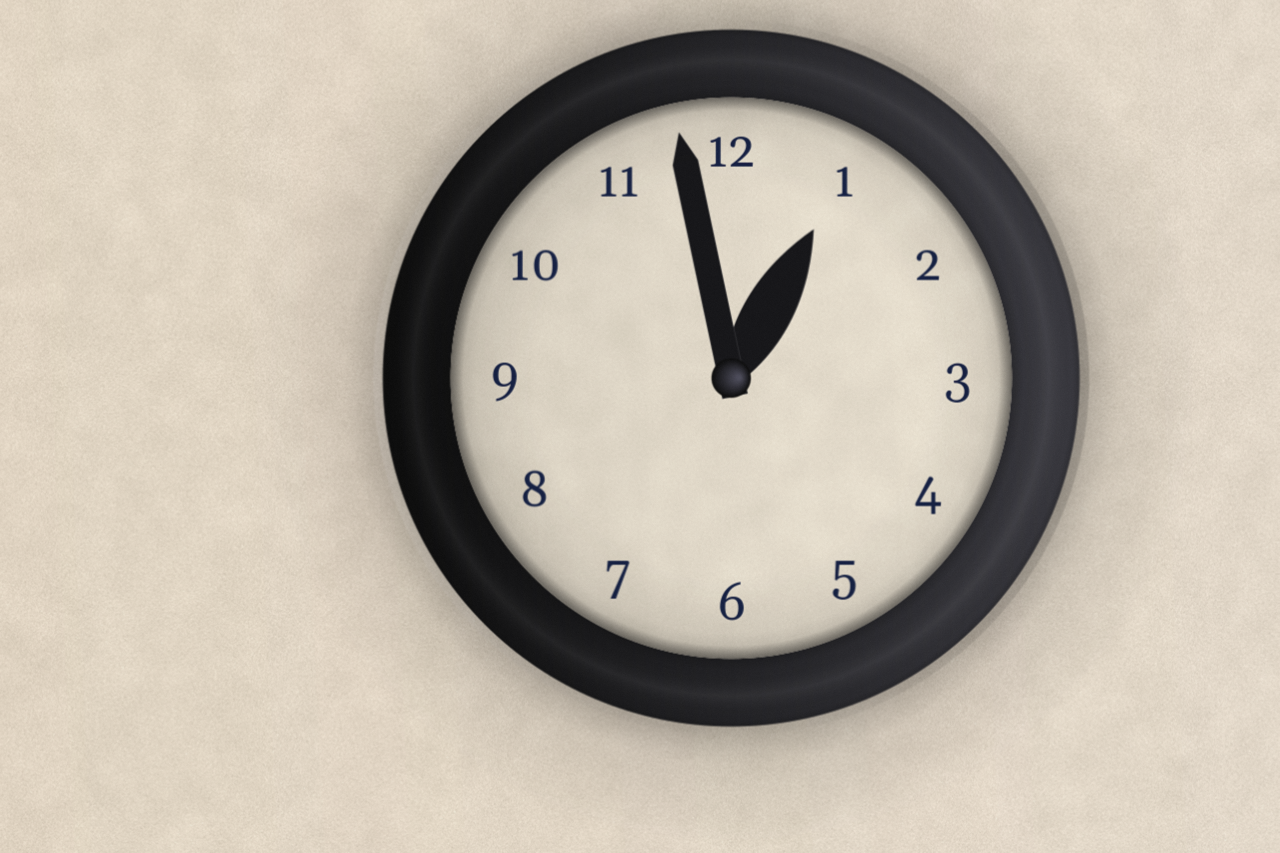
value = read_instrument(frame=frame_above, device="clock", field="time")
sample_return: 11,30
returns 12,58
